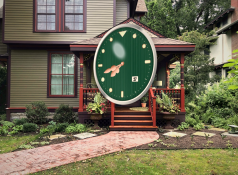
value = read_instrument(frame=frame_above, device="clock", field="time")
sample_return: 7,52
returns 7,42
